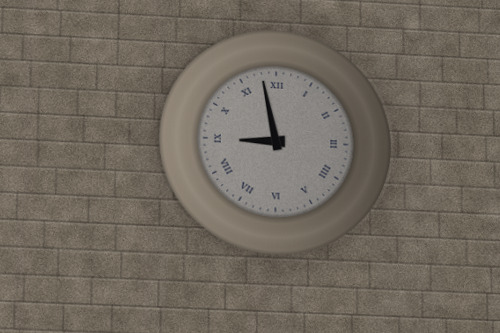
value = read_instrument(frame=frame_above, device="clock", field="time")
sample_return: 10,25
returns 8,58
